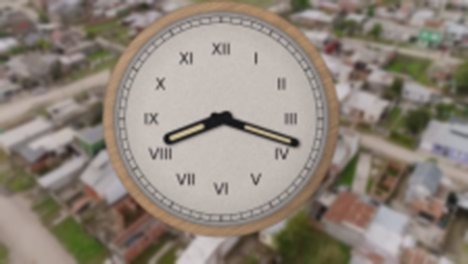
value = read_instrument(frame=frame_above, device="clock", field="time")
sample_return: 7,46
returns 8,18
